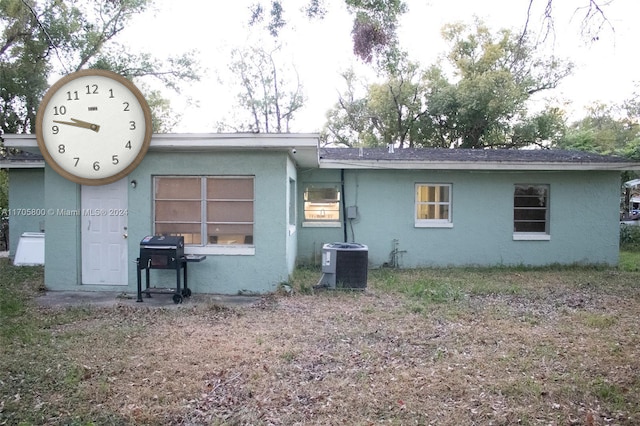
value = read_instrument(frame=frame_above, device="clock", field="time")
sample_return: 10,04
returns 9,47
